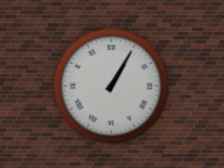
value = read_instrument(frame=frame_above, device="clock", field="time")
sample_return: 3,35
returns 1,05
